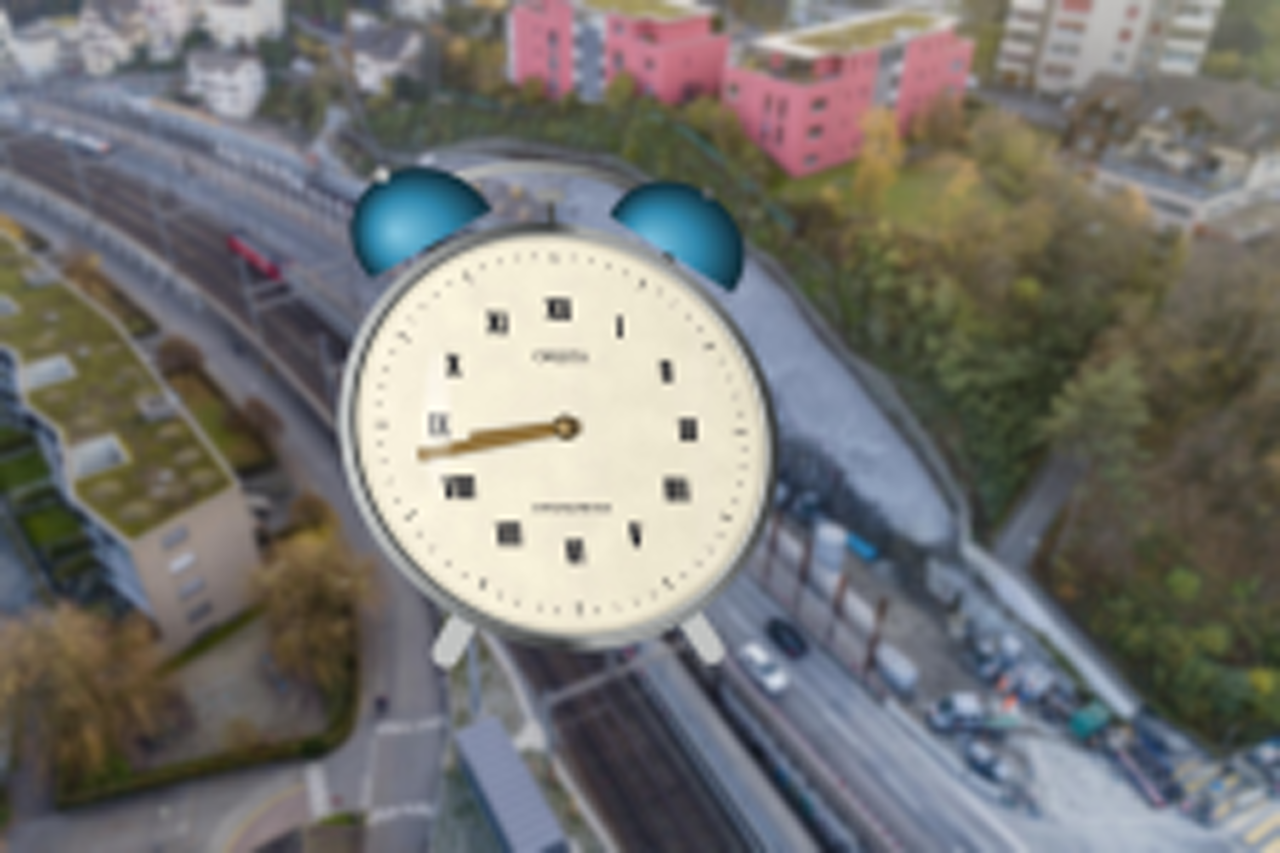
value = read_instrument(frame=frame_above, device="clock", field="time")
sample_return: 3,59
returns 8,43
